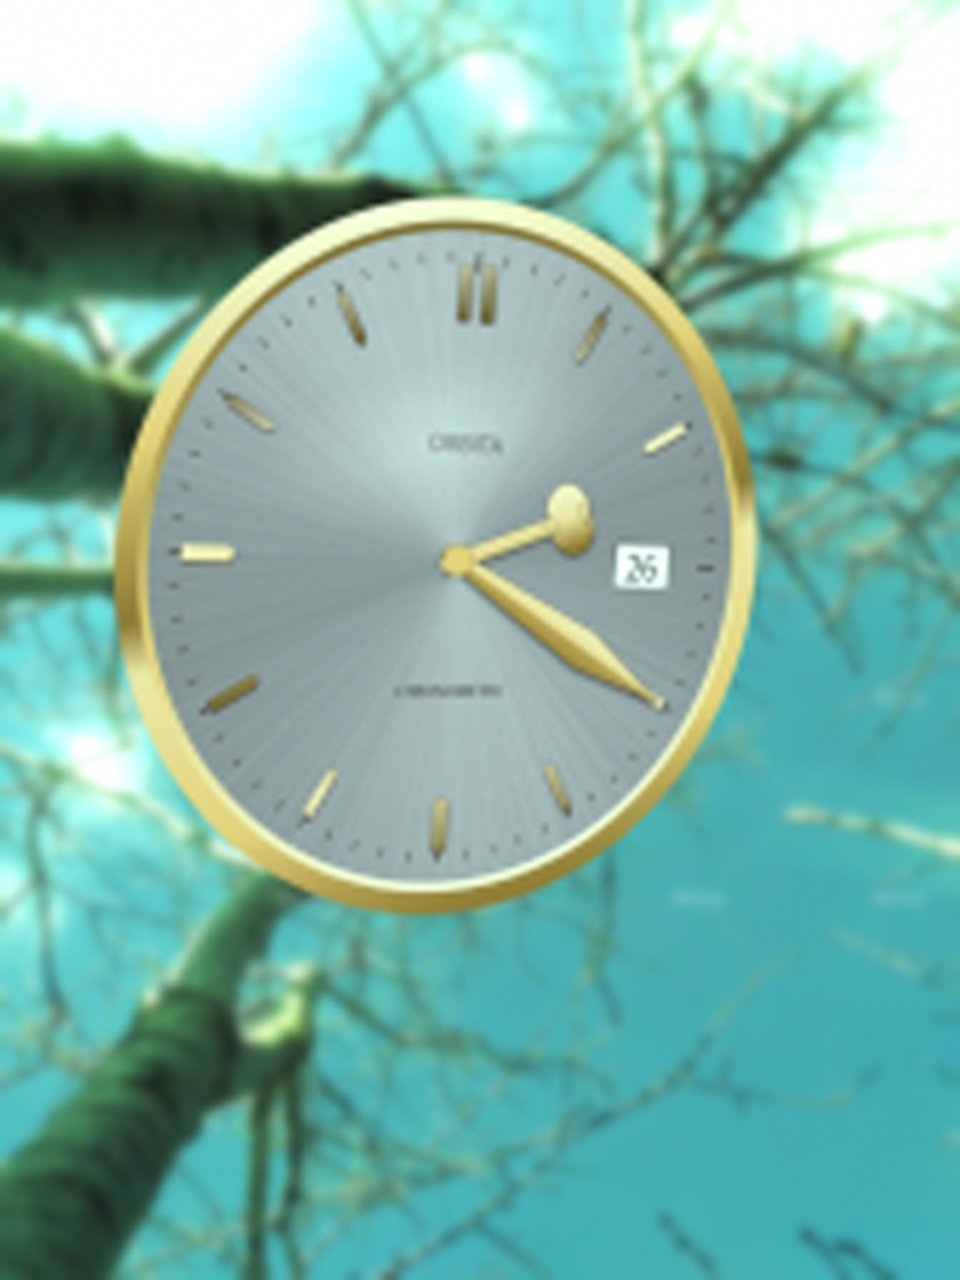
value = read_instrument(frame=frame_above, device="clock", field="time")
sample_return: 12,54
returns 2,20
